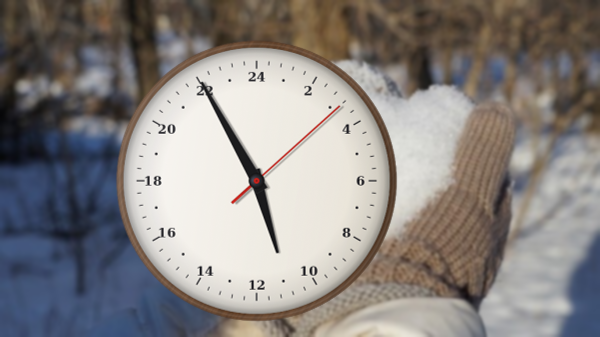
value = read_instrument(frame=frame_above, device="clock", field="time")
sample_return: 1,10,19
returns 10,55,08
